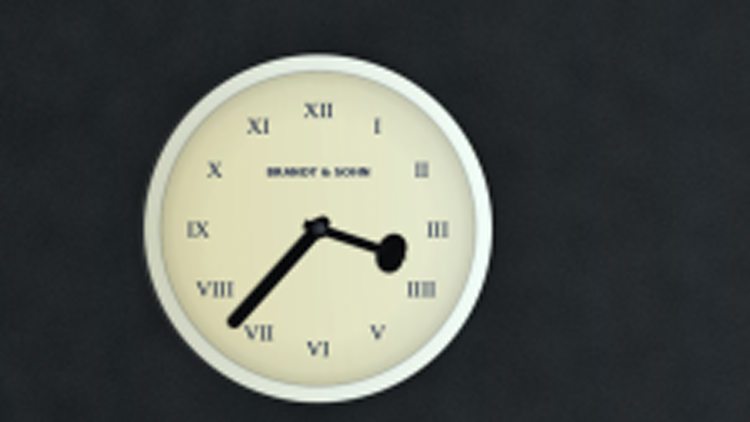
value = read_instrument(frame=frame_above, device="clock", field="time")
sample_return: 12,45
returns 3,37
